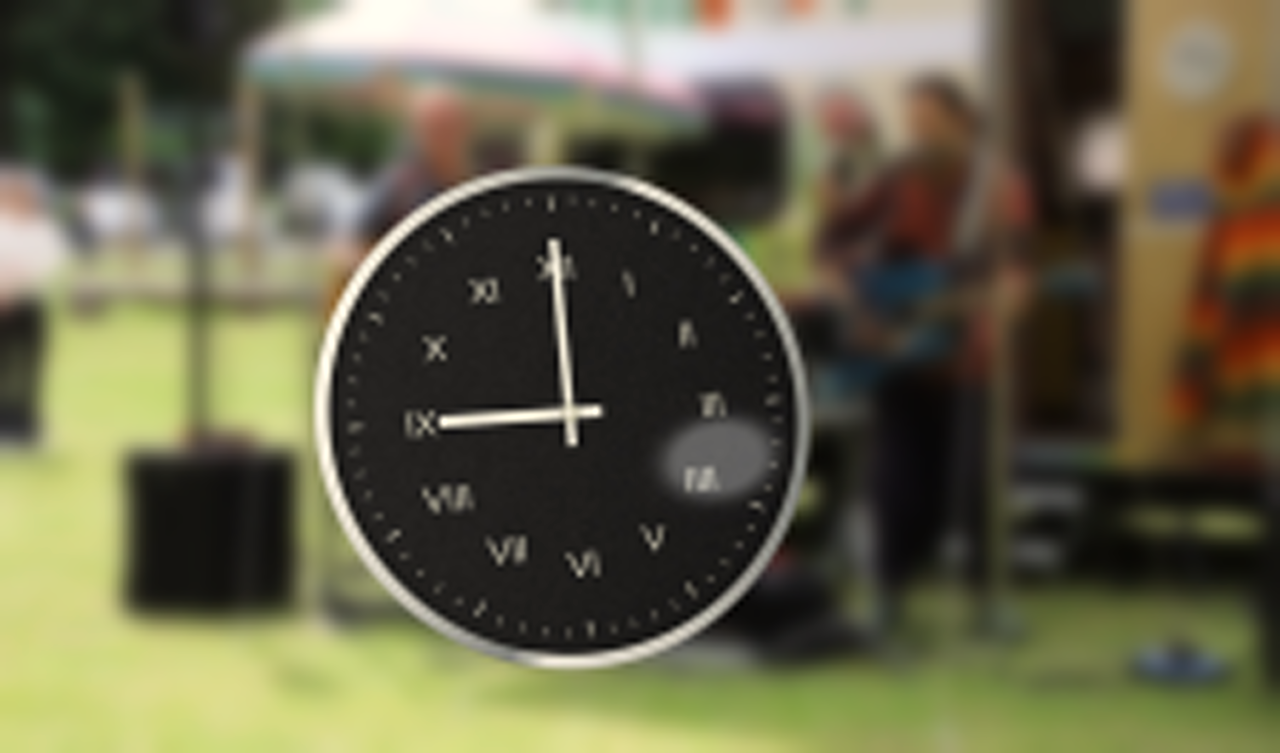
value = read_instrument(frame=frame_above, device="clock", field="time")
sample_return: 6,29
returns 9,00
